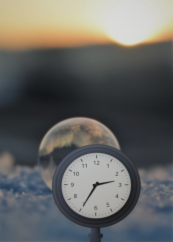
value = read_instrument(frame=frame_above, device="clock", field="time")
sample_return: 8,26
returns 2,35
